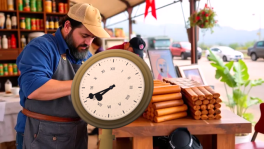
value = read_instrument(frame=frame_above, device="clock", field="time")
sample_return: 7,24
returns 7,41
